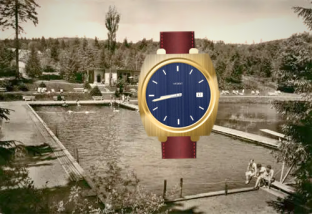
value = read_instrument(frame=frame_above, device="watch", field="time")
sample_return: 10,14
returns 8,43
